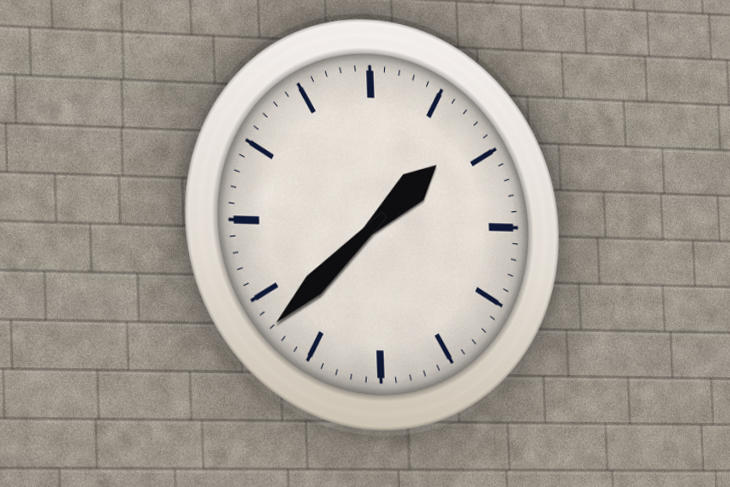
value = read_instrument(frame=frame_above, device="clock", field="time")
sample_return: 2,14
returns 1,38
